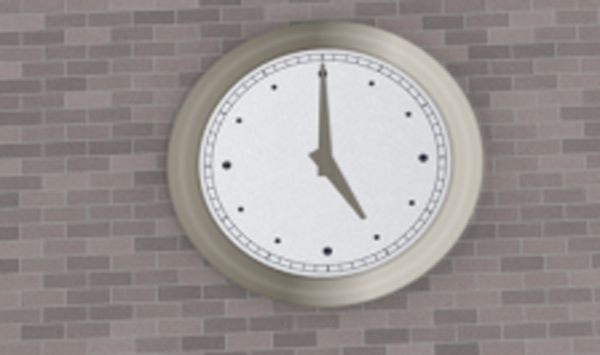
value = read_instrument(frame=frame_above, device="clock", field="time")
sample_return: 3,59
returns 5,00
